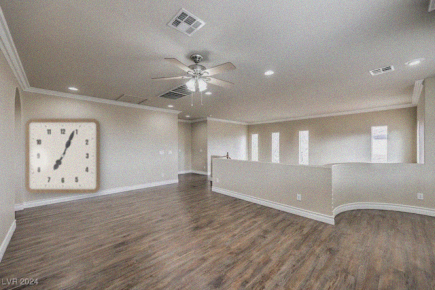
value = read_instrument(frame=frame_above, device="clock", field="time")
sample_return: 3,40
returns 7,04
